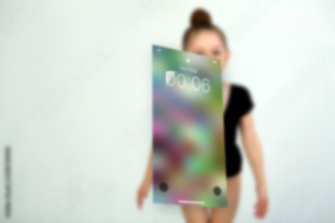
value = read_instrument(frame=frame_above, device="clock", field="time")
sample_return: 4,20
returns 0,06
